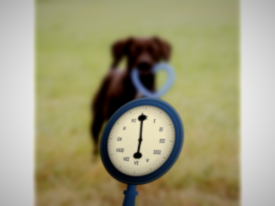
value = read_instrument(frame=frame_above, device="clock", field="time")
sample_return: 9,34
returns 5,59
